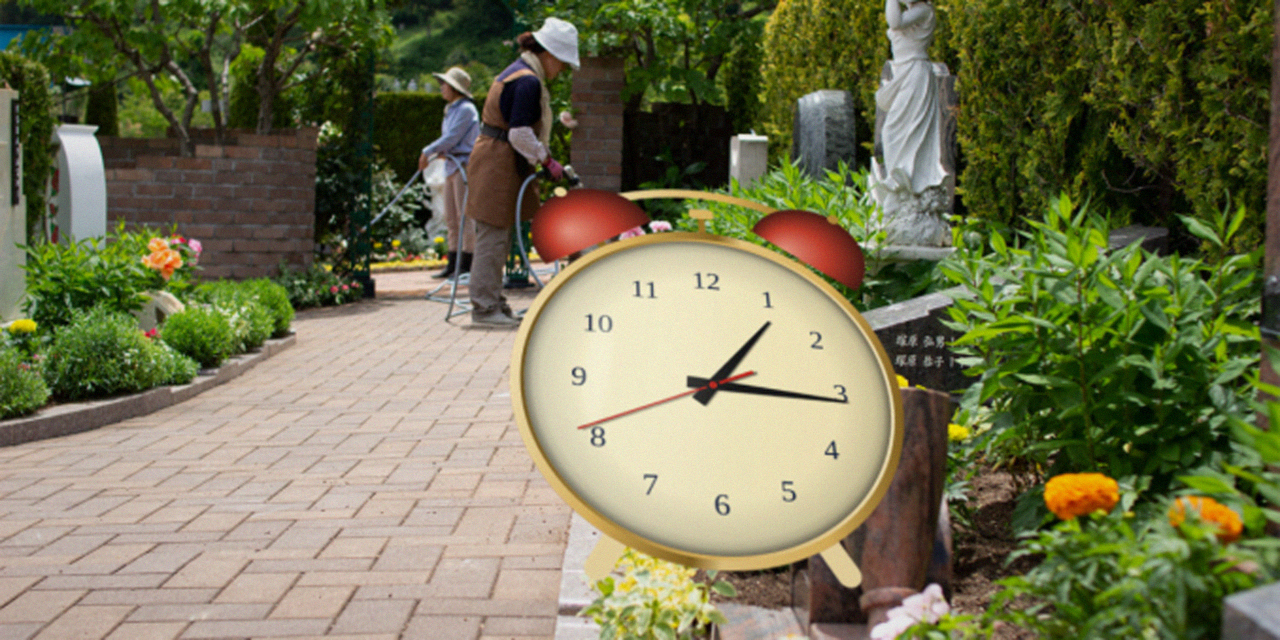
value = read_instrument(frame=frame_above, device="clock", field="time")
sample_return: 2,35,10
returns 1,15,41
